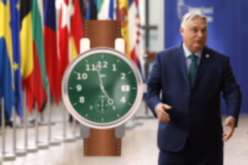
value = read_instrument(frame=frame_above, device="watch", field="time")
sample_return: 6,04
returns 4,58
